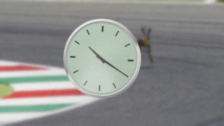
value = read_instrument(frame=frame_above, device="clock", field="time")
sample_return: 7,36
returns 10,20
